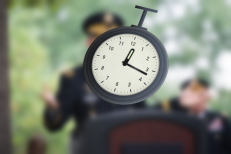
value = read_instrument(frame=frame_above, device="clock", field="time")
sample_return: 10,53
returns 12,17
